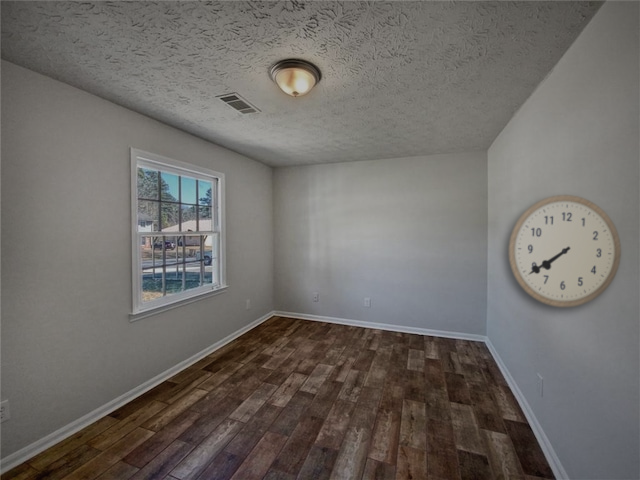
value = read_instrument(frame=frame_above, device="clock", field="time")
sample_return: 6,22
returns 7,39
